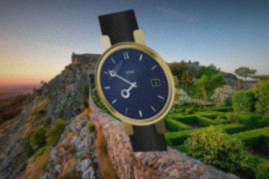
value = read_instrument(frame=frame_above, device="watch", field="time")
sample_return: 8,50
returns 7,51
